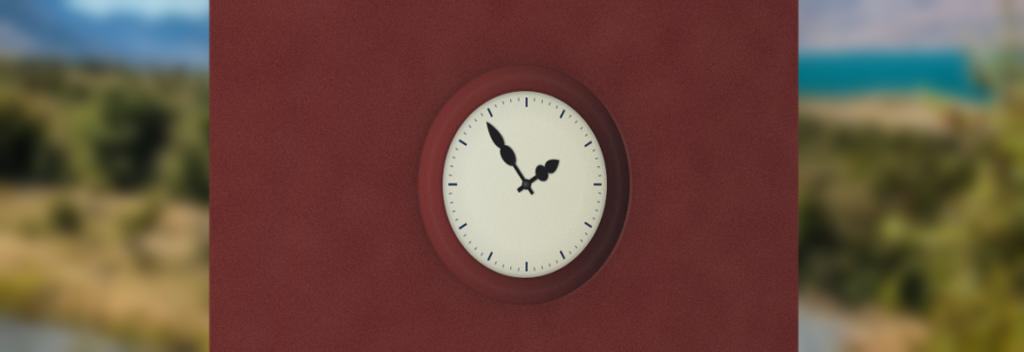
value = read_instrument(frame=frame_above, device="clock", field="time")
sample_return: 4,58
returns 1,54
